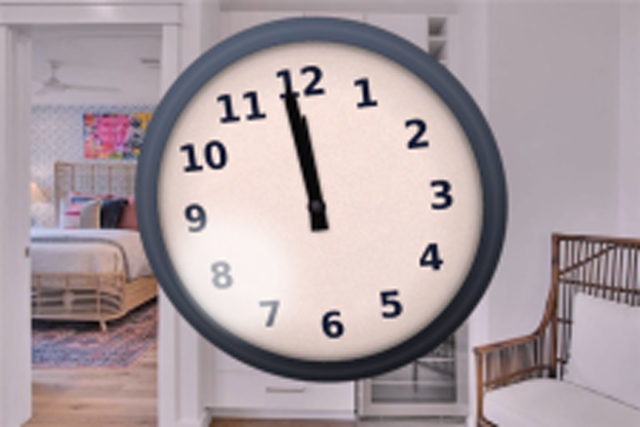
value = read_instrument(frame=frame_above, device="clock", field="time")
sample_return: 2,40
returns 11,59
